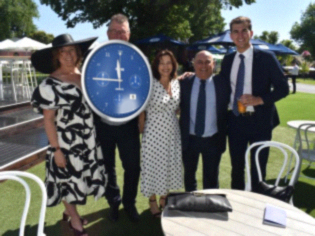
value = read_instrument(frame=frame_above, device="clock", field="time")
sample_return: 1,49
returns 11,45
